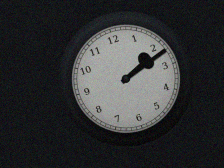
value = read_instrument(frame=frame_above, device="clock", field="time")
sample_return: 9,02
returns 2,12
